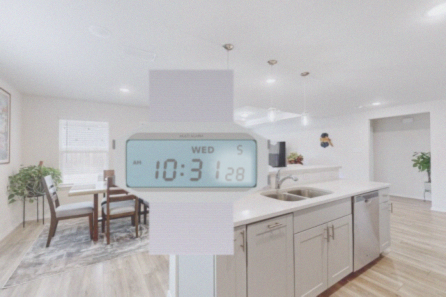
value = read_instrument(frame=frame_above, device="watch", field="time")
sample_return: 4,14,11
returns 10,31,28
